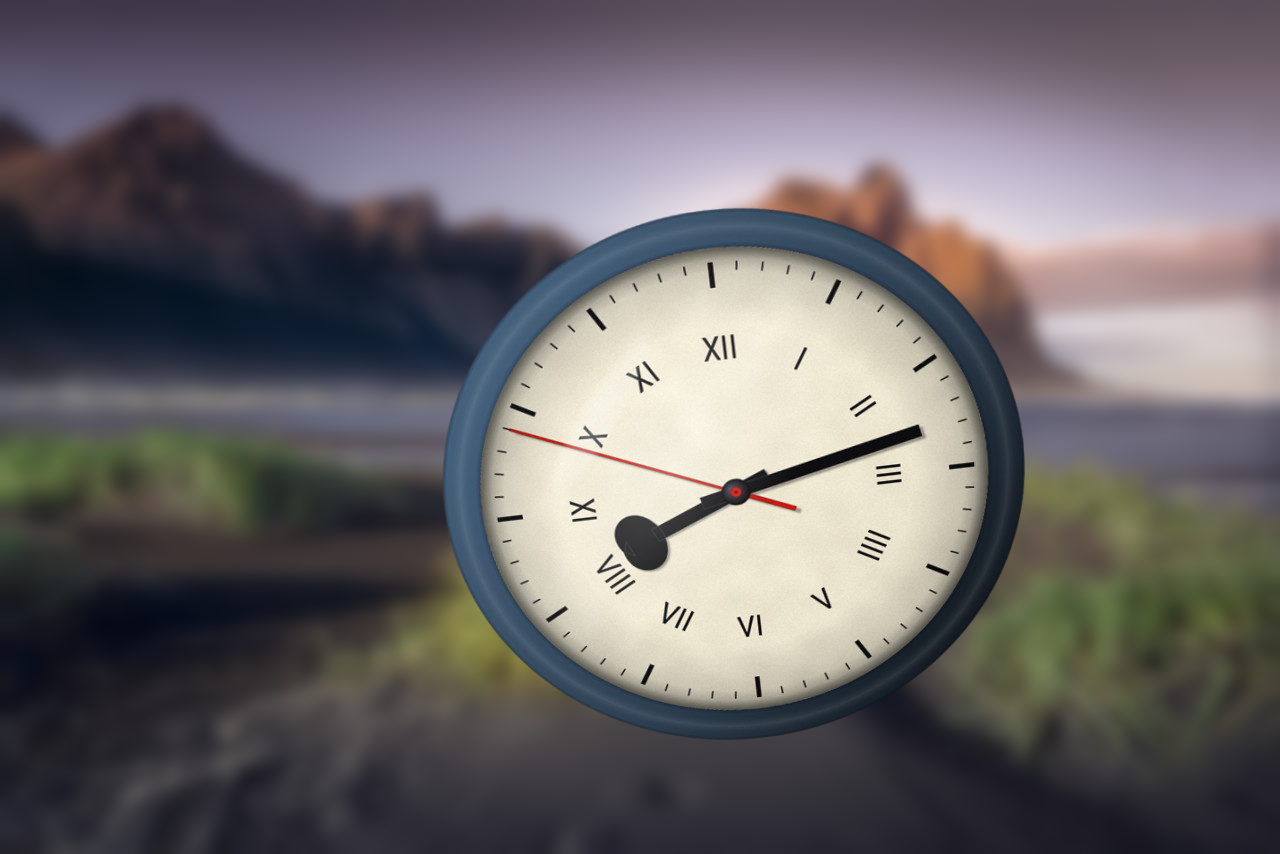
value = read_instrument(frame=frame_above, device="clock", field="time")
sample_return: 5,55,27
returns 8,12,49
